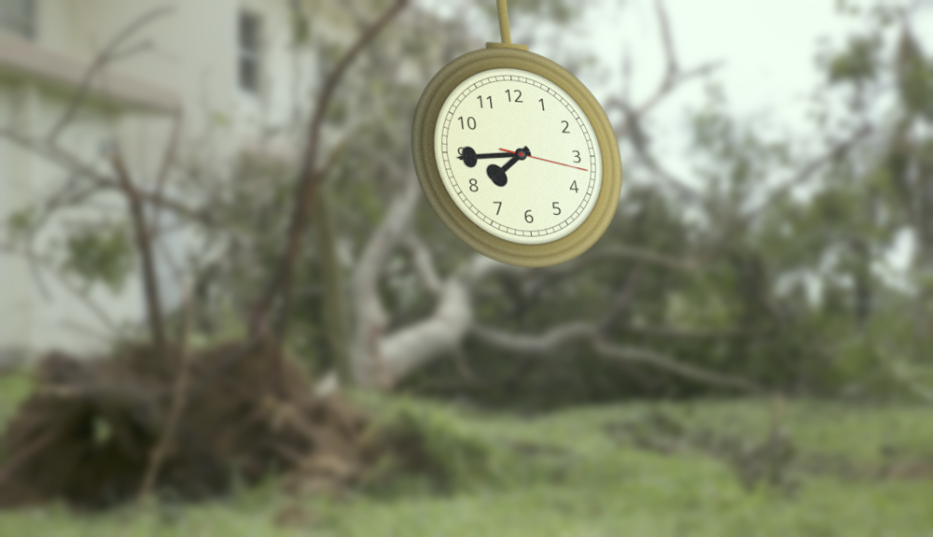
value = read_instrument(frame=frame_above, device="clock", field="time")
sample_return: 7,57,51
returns 7,44,17
